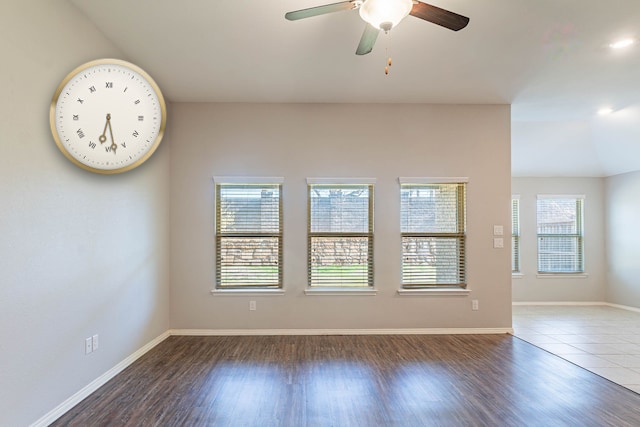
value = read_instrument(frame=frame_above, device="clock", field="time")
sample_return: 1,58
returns 6,28
